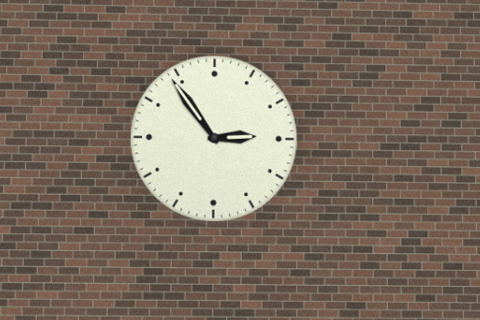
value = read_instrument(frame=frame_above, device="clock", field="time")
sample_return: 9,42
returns 2,54
